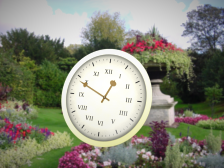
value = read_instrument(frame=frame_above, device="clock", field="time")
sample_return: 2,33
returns 12,49
